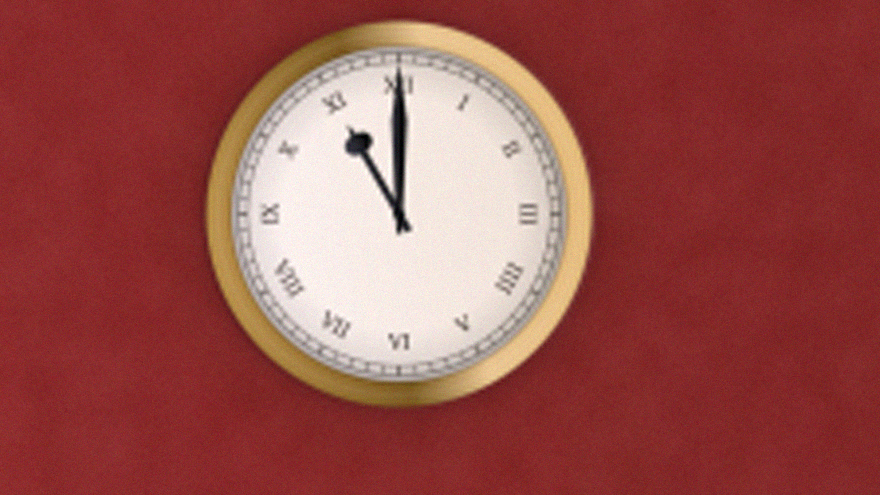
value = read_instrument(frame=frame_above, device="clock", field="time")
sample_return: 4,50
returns 11,00
